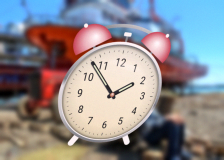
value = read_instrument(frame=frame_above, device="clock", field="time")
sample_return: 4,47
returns 1,53
